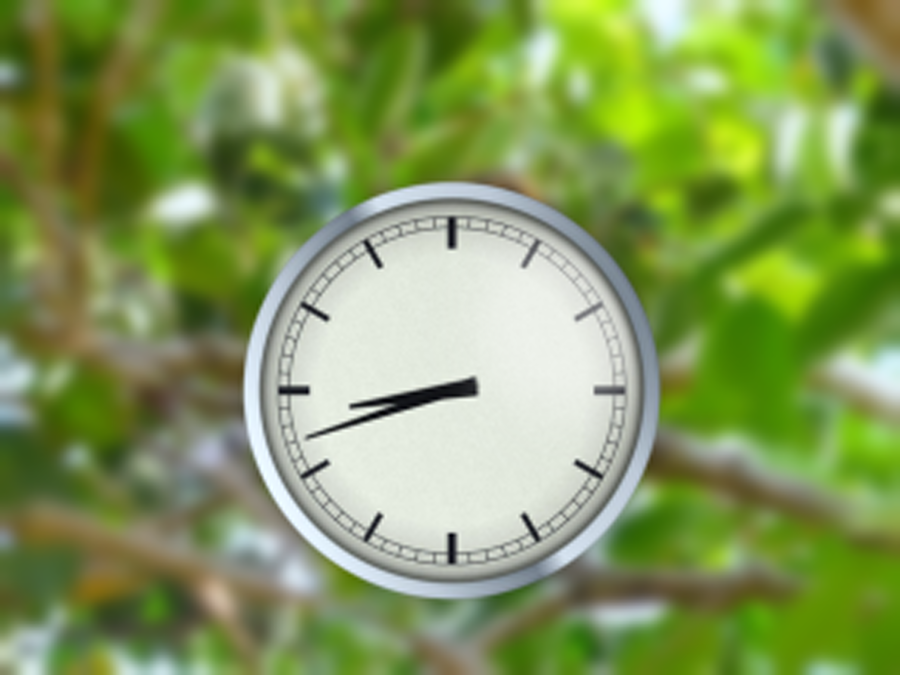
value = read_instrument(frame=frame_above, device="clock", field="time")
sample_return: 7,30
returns 8,42
